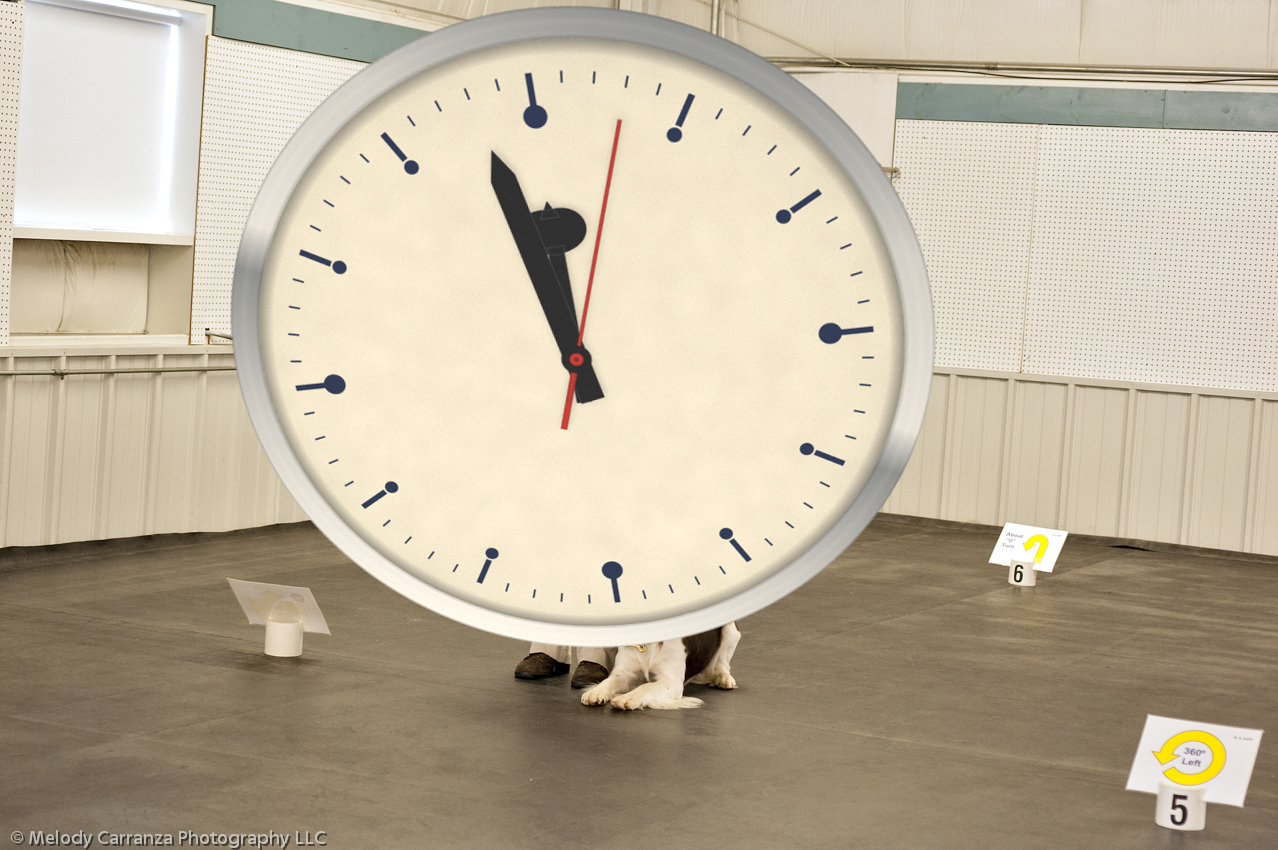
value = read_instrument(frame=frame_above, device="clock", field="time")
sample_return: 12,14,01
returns 11,58,03
